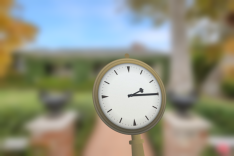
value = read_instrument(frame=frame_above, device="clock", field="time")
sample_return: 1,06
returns 2,15
